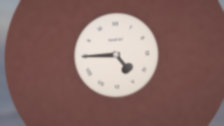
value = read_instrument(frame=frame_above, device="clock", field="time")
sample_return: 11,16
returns 4,45
